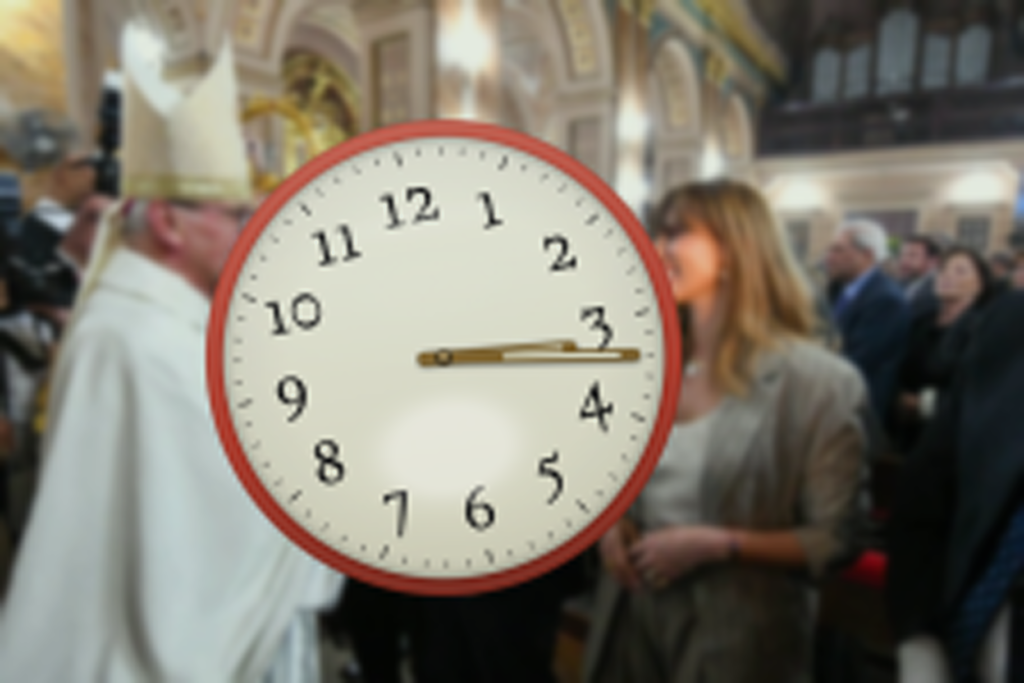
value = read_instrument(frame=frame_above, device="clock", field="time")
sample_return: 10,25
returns 3,17
